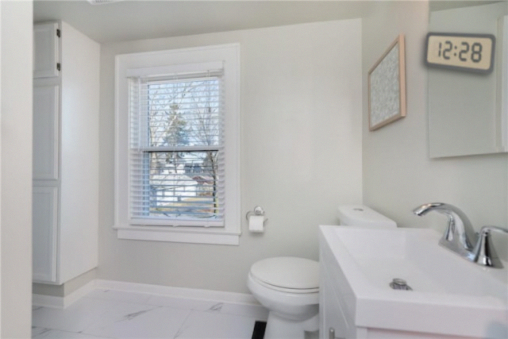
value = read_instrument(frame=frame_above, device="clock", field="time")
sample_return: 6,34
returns 12,28
